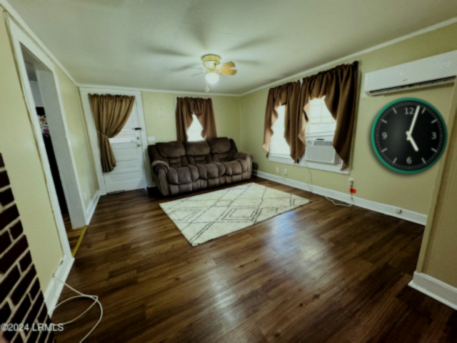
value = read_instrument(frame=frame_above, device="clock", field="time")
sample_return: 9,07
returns 5,03
